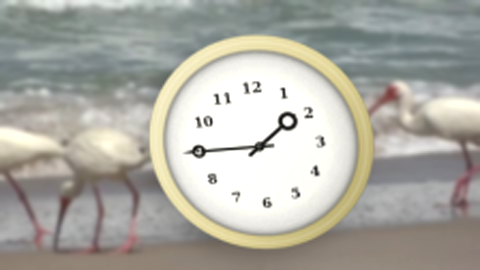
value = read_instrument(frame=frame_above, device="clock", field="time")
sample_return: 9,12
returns 1,45
